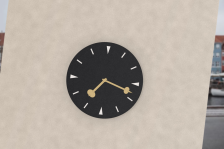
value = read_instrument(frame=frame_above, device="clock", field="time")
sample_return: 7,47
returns 7,18
